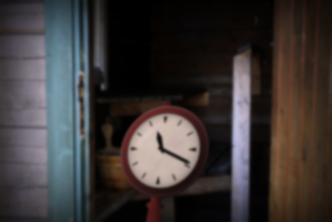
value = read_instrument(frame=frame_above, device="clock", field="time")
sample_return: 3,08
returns 11,19
